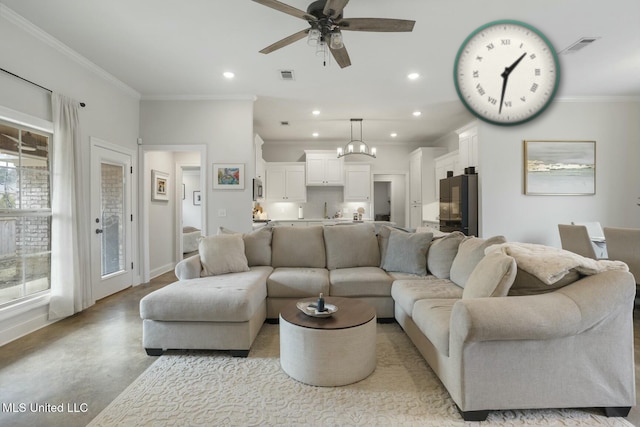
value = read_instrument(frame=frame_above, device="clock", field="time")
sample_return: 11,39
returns 1,32
